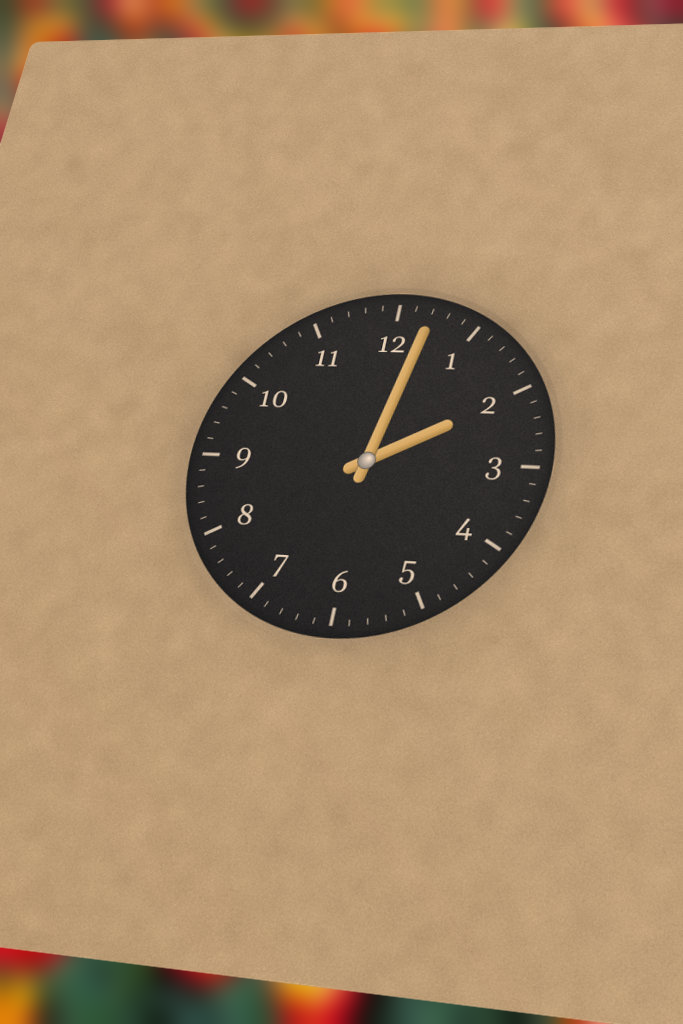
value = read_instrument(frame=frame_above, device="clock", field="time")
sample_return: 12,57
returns 2,02
